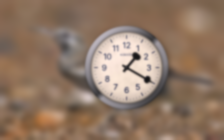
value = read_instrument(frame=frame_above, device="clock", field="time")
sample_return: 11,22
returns 1,20
